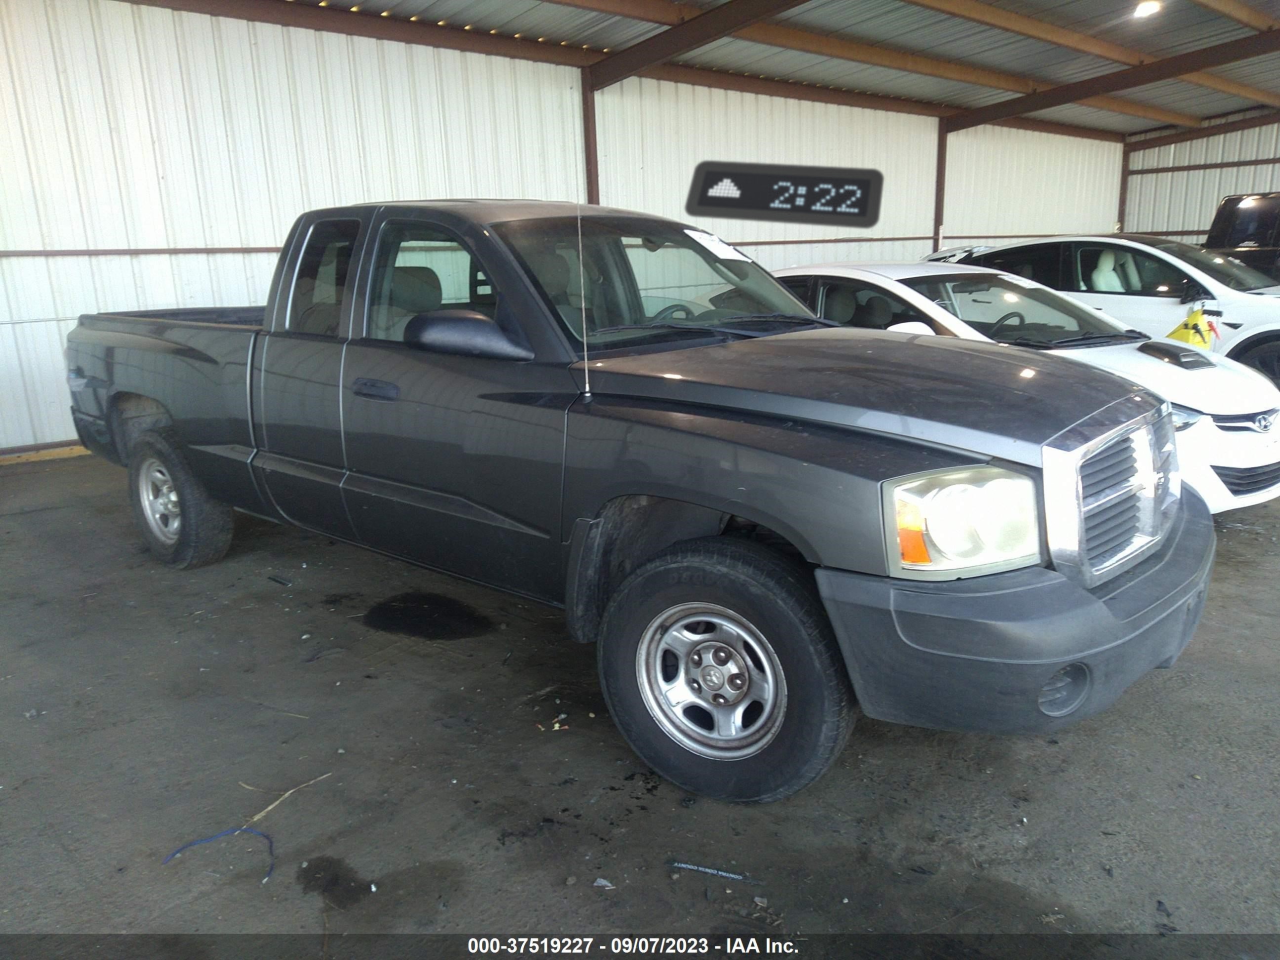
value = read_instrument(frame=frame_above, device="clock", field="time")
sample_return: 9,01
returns 2,22
